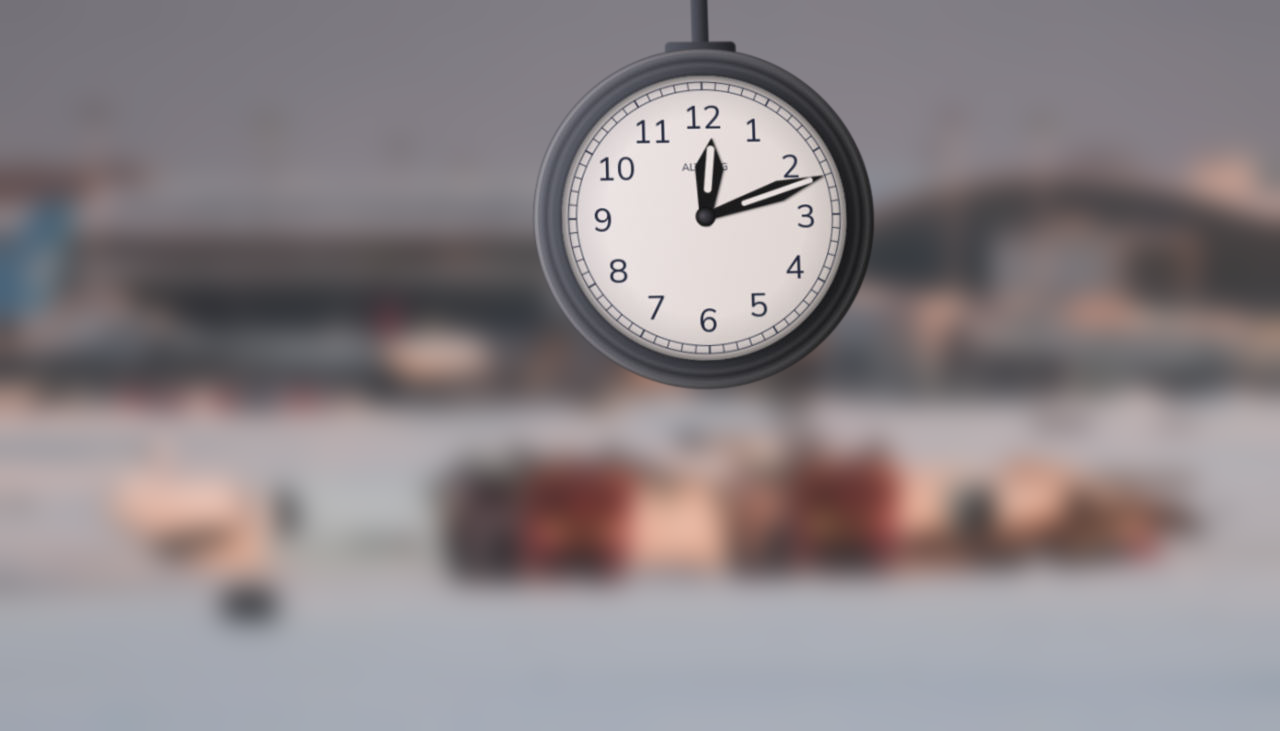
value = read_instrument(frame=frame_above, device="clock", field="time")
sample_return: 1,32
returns 12,12
